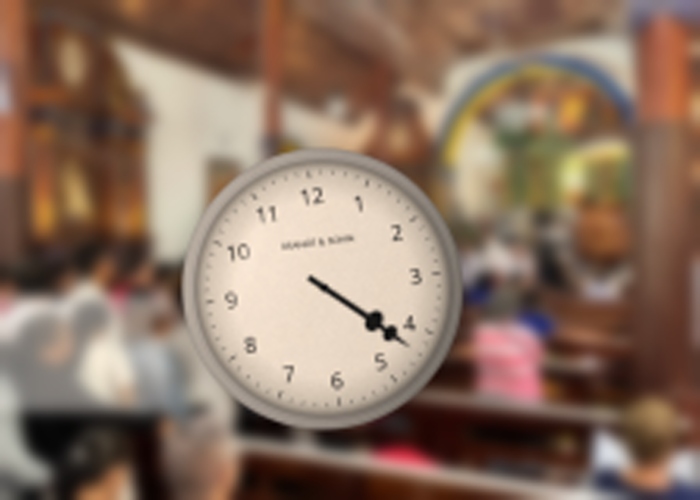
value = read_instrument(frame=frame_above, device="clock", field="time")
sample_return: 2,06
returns 4,22
